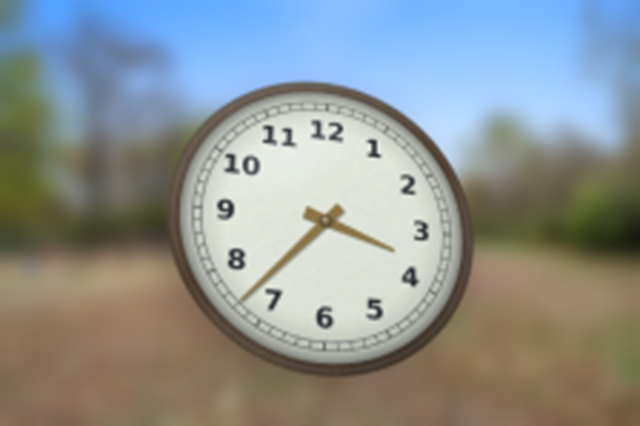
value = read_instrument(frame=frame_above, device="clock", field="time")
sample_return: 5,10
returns 3,37
